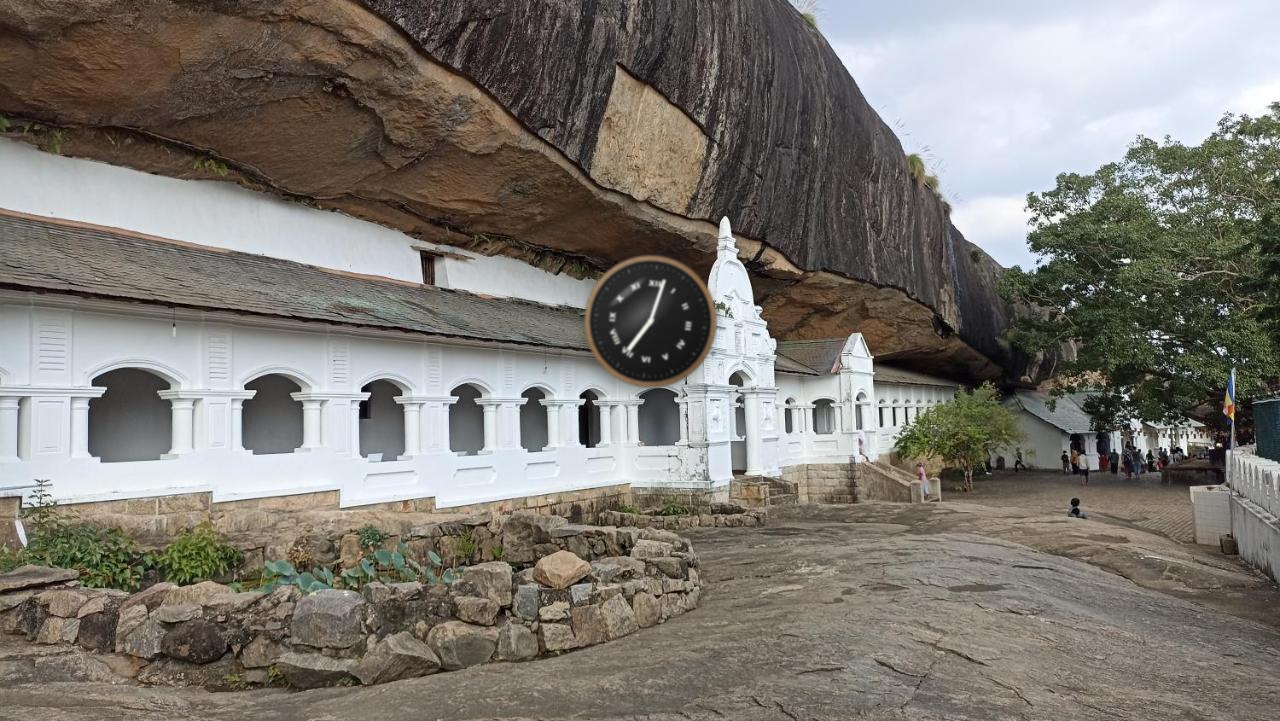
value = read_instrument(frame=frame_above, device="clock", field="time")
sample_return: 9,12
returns 7,02
